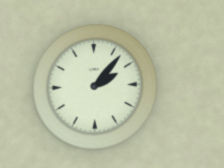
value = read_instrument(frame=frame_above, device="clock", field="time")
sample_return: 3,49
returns 2,07
